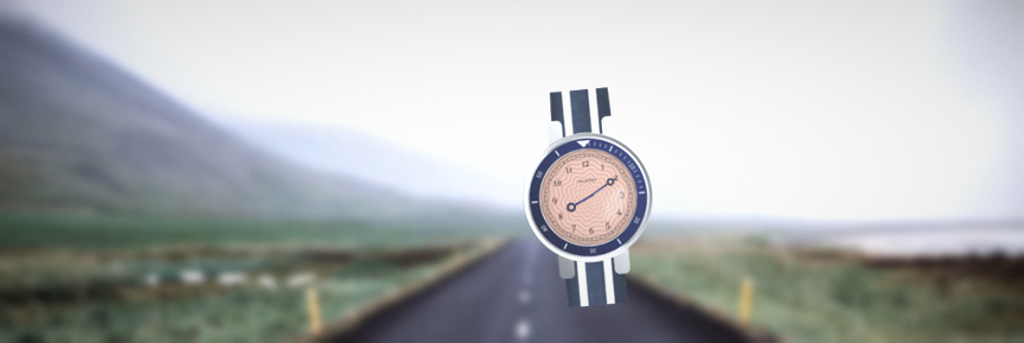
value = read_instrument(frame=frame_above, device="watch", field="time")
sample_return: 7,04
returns 8,10
